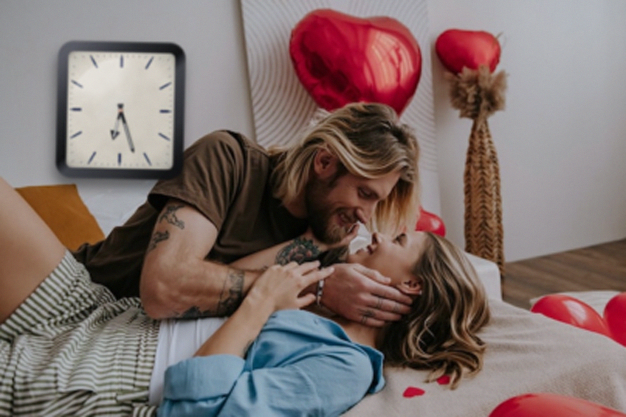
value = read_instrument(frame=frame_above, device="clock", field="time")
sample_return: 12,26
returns 6,27
